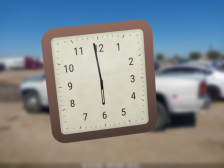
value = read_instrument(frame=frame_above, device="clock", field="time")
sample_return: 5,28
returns 5,59
